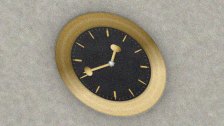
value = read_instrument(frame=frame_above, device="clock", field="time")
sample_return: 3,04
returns 12,41
